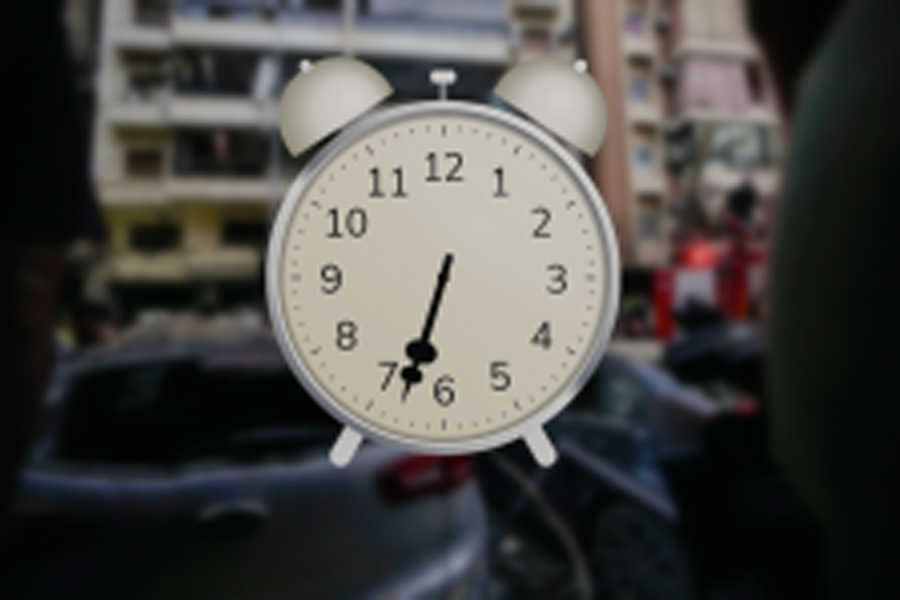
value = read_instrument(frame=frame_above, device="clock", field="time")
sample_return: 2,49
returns 6,33
